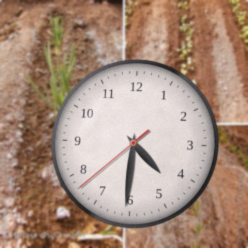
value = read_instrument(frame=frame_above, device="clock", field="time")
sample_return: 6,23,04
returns 4,30,38
